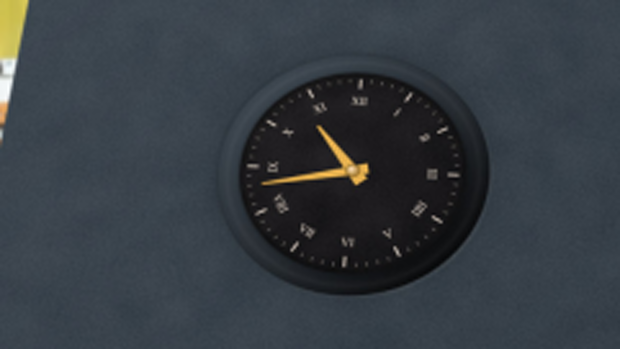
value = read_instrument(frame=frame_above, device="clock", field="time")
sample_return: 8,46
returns 10,43
